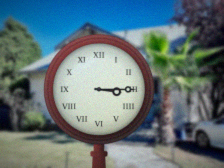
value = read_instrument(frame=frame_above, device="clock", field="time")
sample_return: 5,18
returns 3,15
